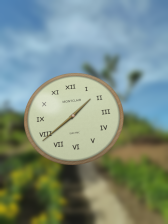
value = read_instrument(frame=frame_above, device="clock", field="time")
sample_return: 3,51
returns 1,39
